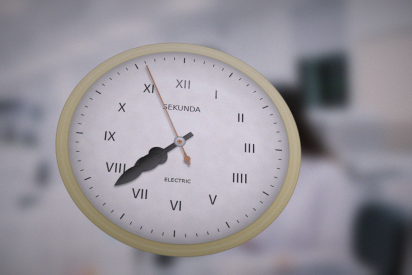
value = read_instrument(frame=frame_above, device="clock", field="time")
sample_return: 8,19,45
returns 7,37,56
